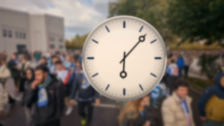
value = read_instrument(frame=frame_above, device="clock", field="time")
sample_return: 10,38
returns 6,07
